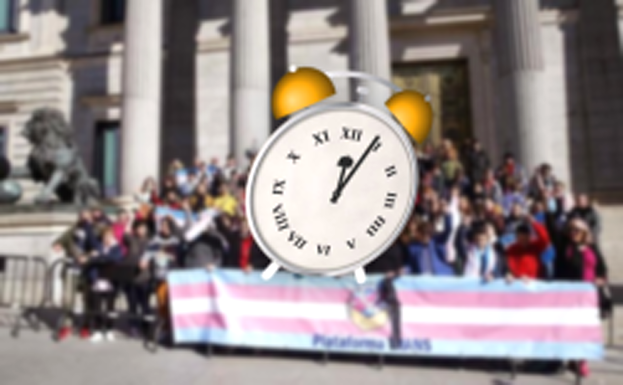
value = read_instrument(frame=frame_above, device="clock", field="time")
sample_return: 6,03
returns 12,04
